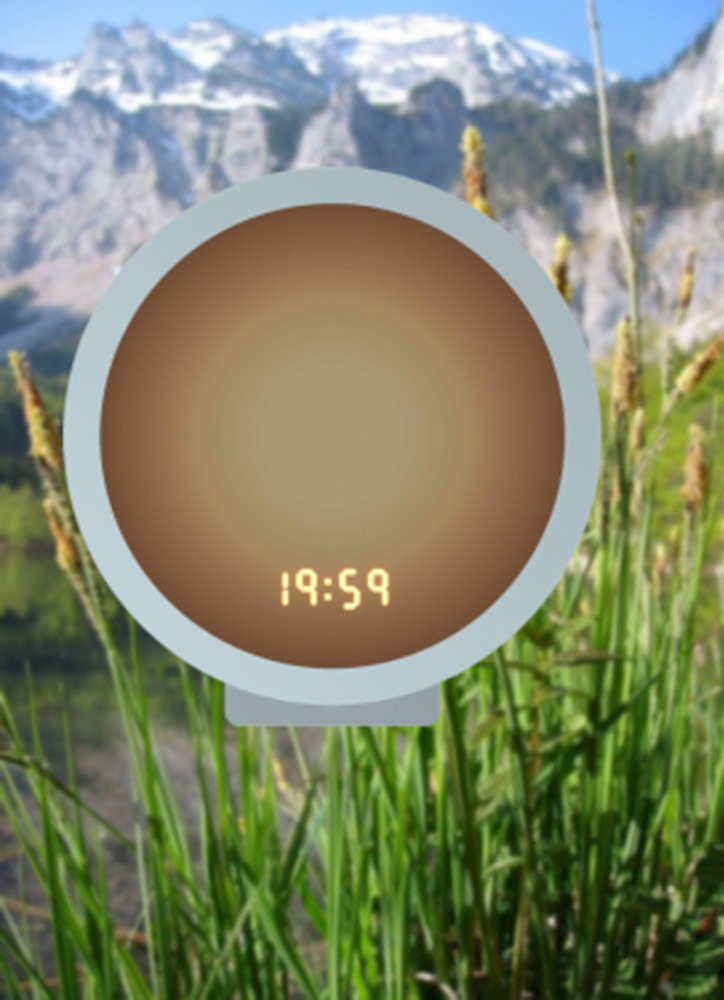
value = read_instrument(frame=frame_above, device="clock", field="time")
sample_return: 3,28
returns 19,59
